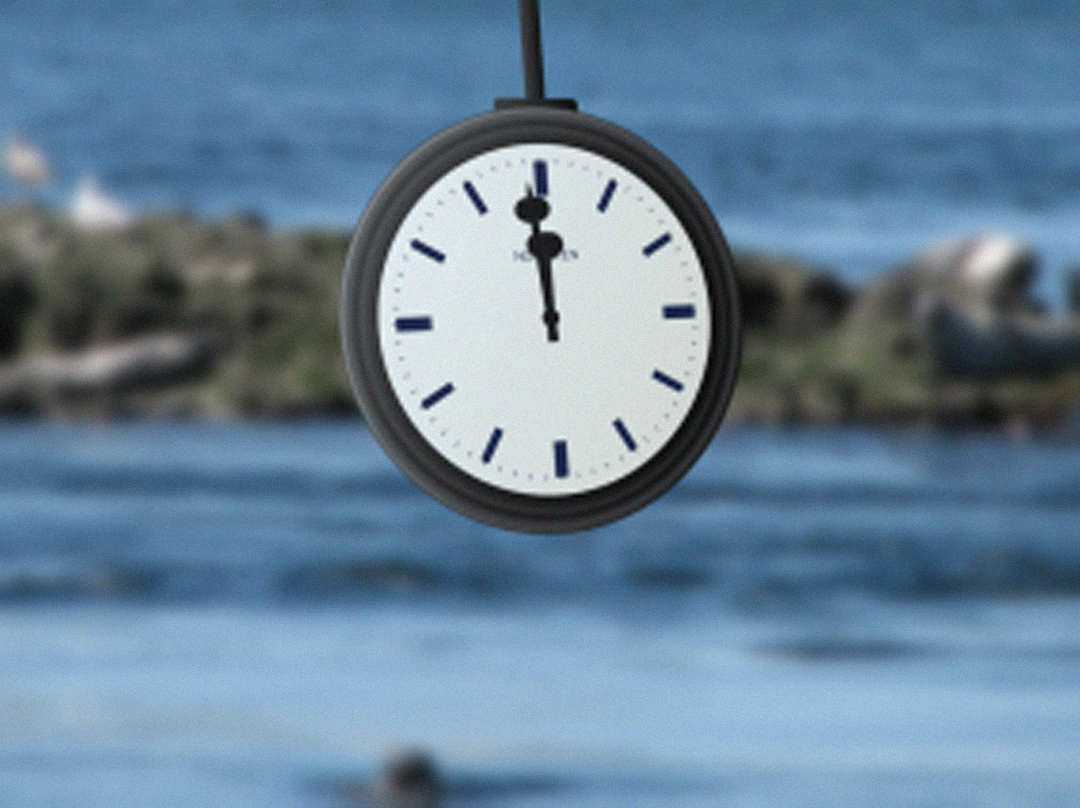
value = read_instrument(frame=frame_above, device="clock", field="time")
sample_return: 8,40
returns 11,59
